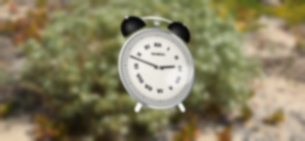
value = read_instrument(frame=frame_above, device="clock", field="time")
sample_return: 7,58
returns 2,48
